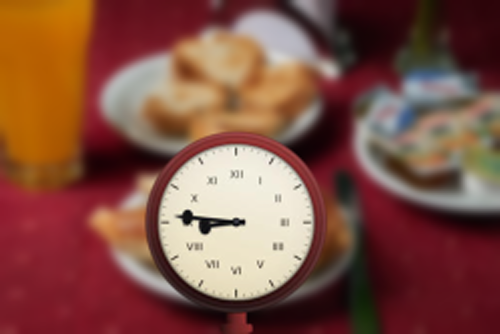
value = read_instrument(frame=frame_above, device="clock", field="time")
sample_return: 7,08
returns 8,46
